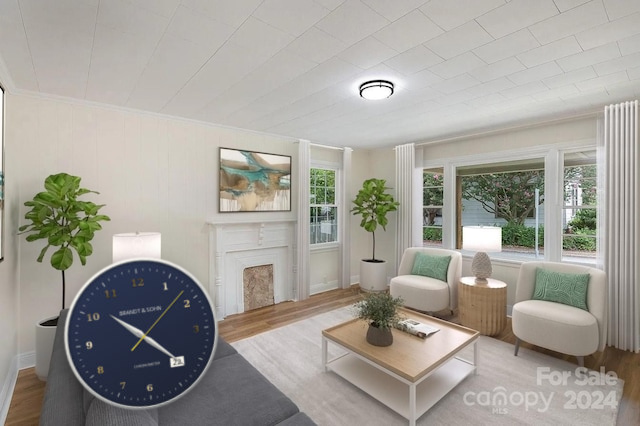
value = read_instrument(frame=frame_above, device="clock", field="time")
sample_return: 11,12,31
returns 10,22,08
